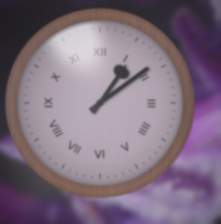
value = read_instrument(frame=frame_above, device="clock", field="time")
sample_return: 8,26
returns 1,09
